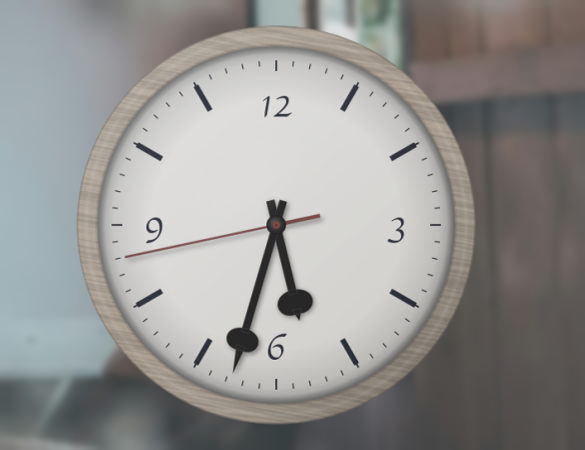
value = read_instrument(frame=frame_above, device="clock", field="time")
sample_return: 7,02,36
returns 5,32,43
